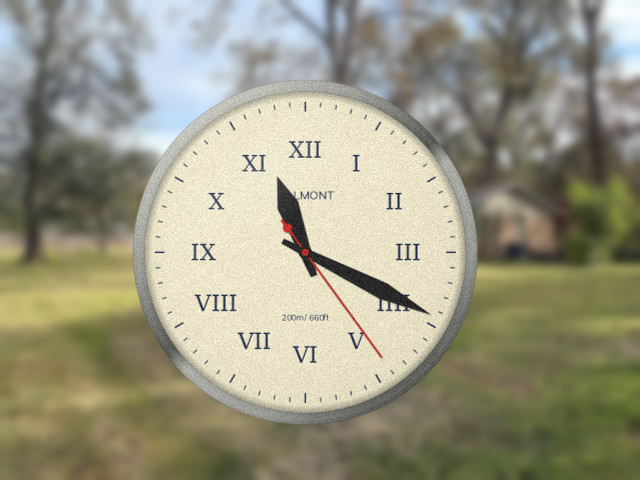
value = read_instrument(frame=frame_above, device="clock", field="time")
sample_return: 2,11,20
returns 11,19,24
